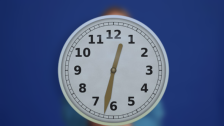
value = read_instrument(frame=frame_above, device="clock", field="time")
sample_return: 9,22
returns 12,32
